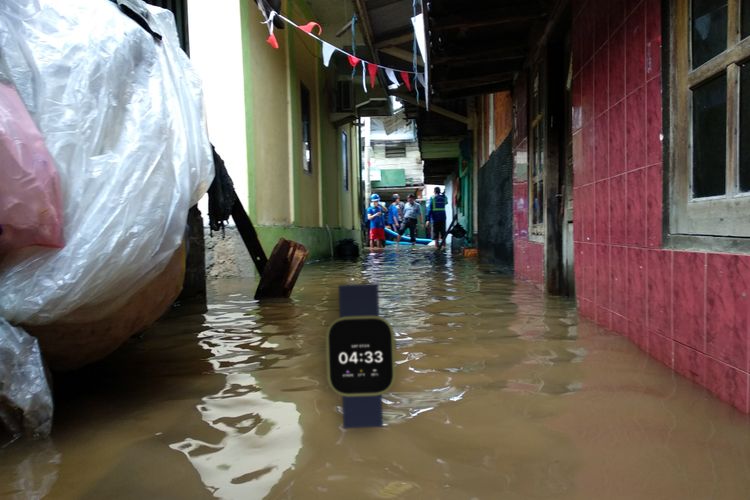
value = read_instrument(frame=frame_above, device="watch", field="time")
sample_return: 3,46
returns 4,33
